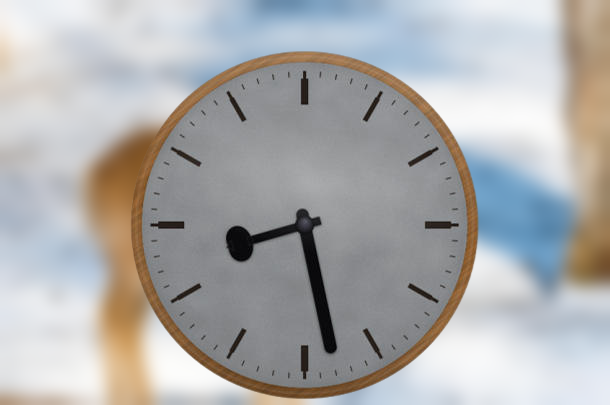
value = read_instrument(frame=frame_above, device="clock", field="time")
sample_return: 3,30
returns 8,28
